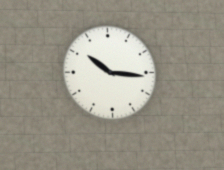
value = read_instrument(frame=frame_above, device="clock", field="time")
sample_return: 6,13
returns 10,16
